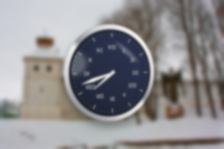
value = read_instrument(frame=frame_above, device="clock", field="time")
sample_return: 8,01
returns 7,42
